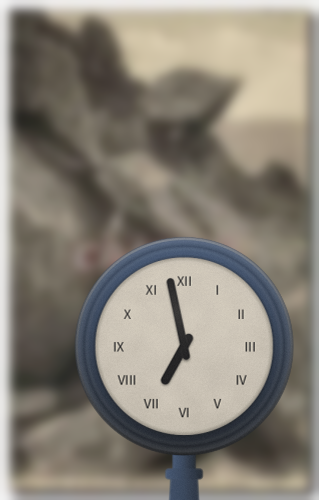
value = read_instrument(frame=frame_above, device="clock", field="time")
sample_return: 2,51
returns 6,58
